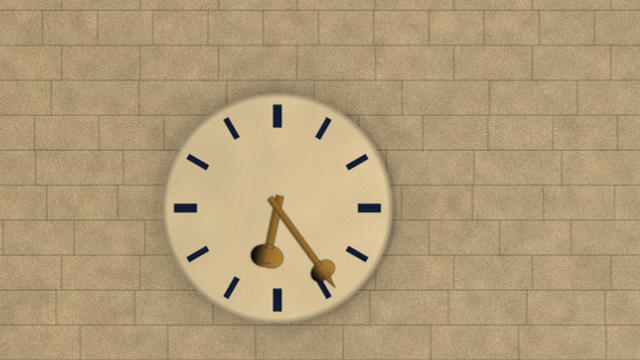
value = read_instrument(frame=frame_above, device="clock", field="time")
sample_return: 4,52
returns 6,24
